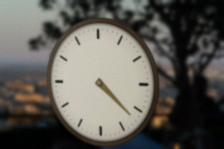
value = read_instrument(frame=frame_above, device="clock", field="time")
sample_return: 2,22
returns 4,22
